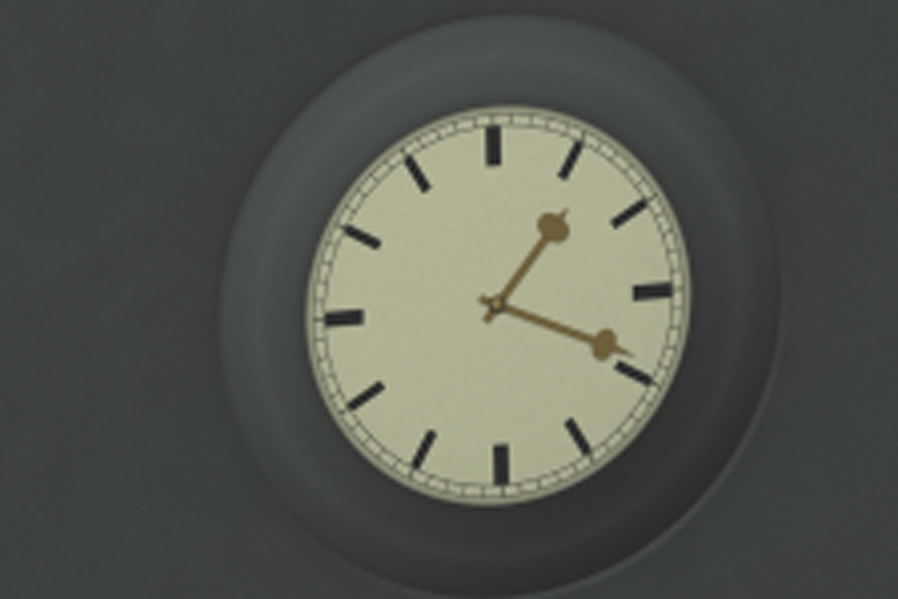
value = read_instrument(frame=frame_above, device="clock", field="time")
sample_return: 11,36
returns 1,19
